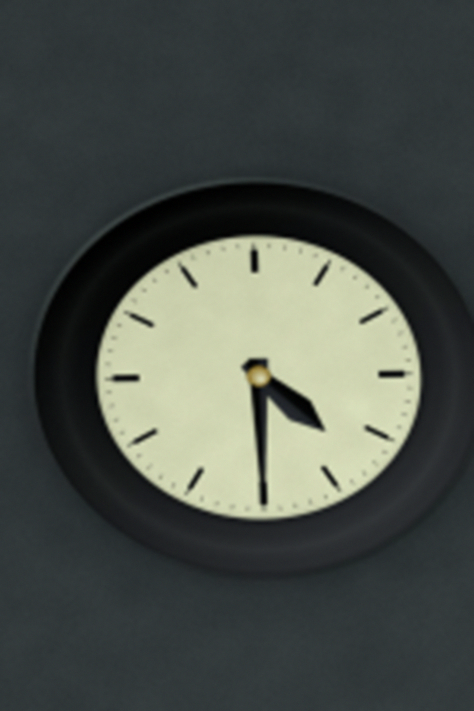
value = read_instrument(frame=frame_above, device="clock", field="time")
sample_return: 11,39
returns 4,30
